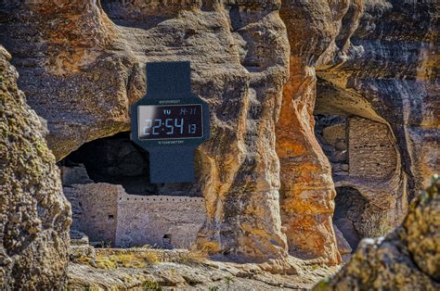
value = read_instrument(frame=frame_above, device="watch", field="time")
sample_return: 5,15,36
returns 22,54,13
